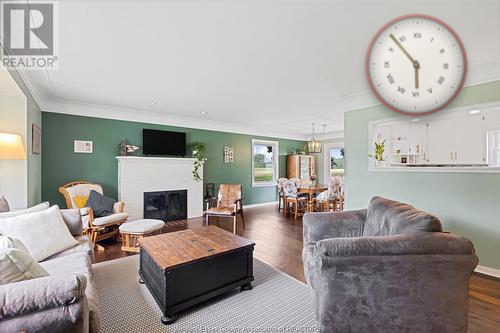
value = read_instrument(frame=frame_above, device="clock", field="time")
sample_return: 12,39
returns 5,53
